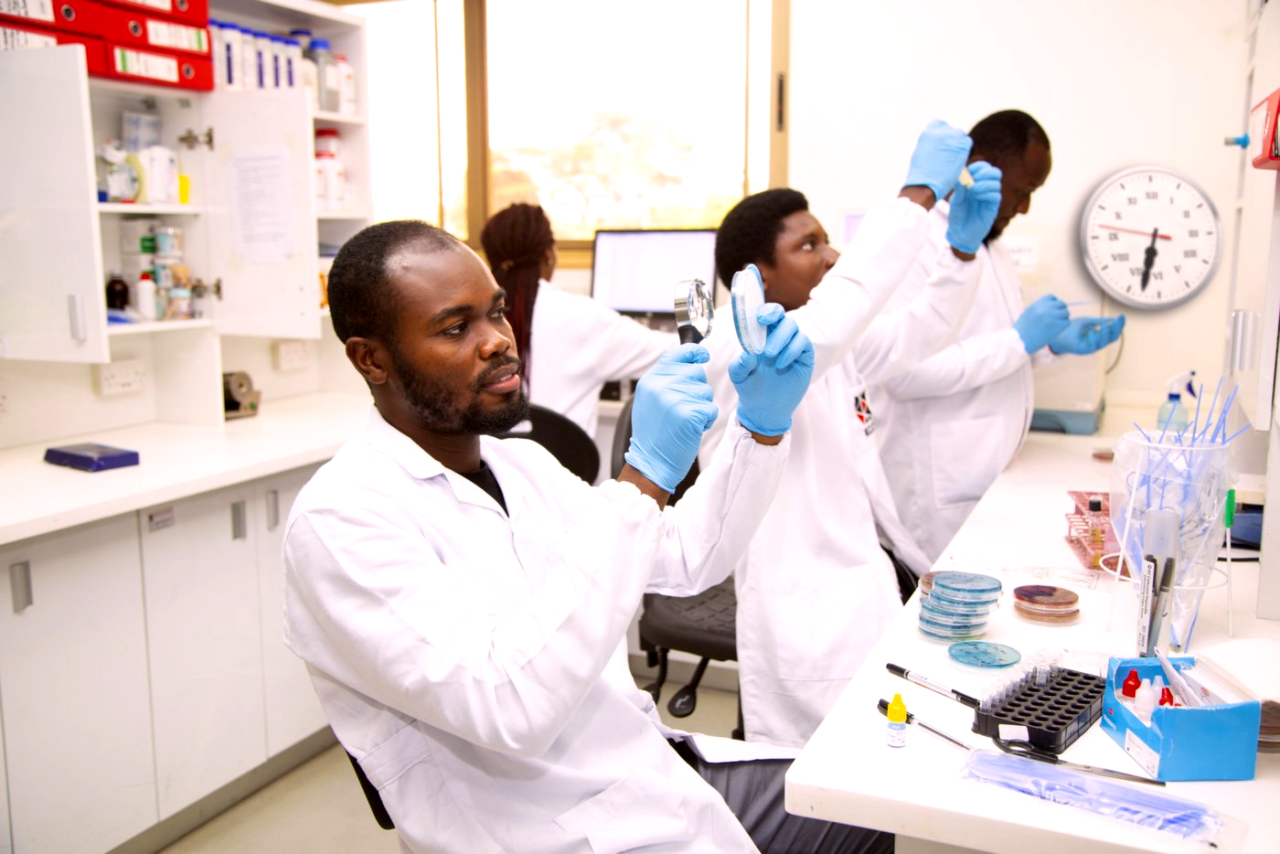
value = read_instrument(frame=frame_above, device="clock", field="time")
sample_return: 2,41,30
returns 6,32,47
